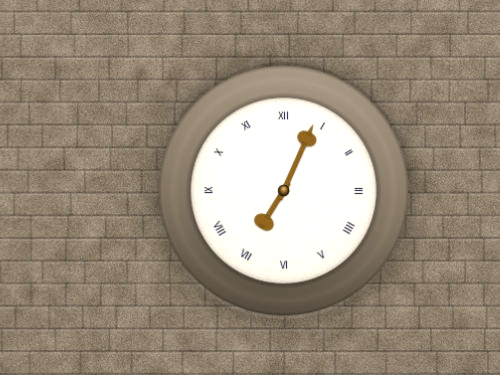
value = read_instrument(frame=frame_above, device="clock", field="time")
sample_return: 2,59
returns 7,04
